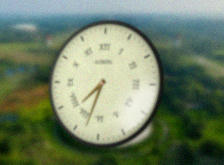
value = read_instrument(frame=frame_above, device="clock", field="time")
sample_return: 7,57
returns 7,33
